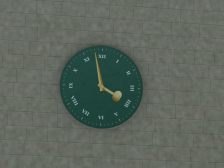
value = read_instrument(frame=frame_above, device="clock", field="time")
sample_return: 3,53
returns 3,58
